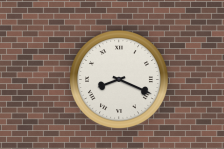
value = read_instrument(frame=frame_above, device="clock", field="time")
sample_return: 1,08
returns 8,19
